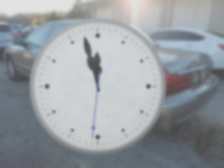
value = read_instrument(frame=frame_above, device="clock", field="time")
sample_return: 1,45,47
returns 11,57,31
